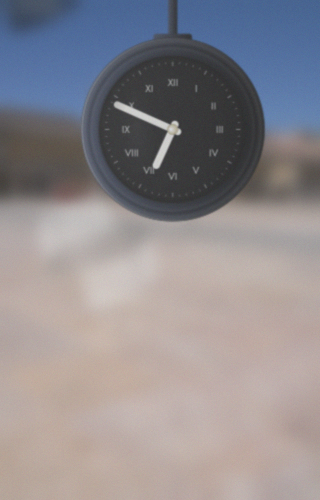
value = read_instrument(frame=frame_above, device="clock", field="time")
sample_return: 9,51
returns 6,49
